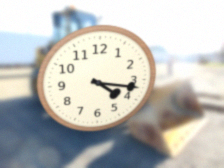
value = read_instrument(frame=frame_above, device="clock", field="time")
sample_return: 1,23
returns 4,17
